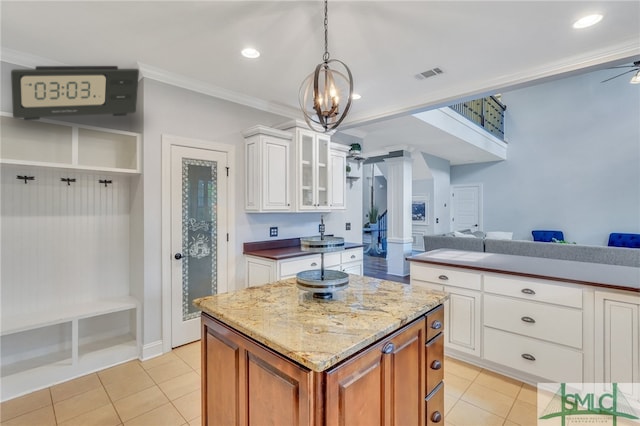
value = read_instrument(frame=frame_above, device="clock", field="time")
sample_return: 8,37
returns 3,03
